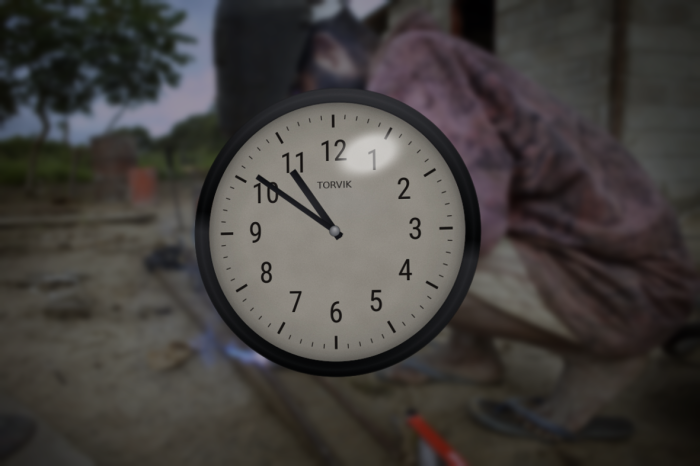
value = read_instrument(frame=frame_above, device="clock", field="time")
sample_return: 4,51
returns 10,51
